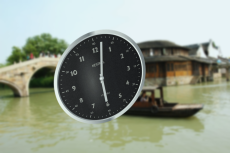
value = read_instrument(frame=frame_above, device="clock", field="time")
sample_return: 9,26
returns 6,02
